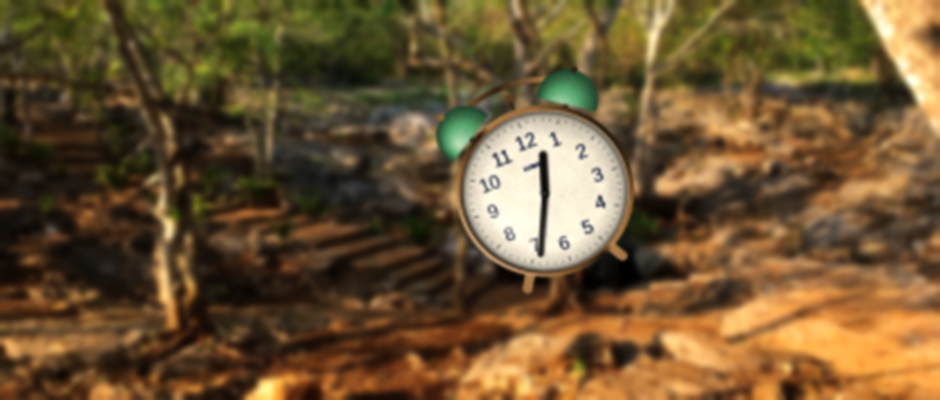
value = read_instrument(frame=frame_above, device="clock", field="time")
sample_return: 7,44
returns 12,34
